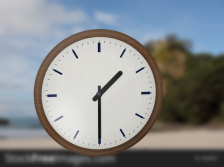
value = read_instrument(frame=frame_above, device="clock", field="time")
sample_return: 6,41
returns 1,30
